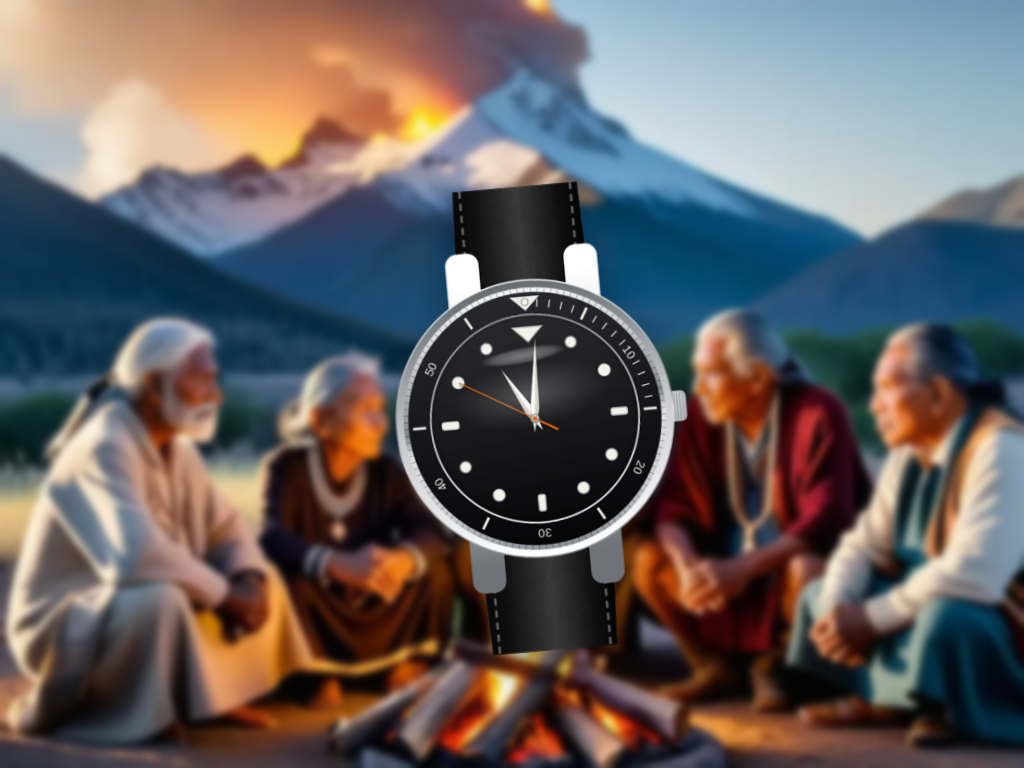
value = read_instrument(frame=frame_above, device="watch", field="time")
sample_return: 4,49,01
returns 11,00,50
